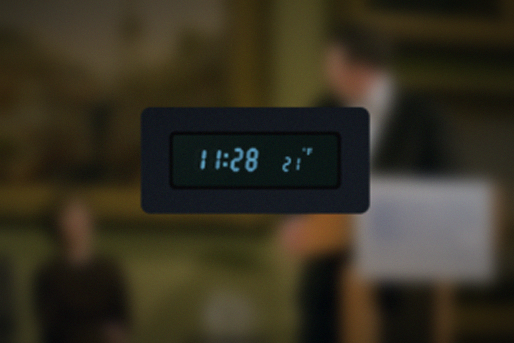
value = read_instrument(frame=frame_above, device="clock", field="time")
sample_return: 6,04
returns 11,28
